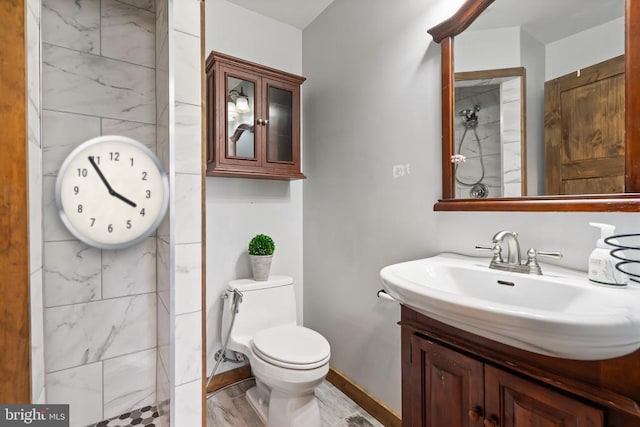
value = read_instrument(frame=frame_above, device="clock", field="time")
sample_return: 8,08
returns 3,54
